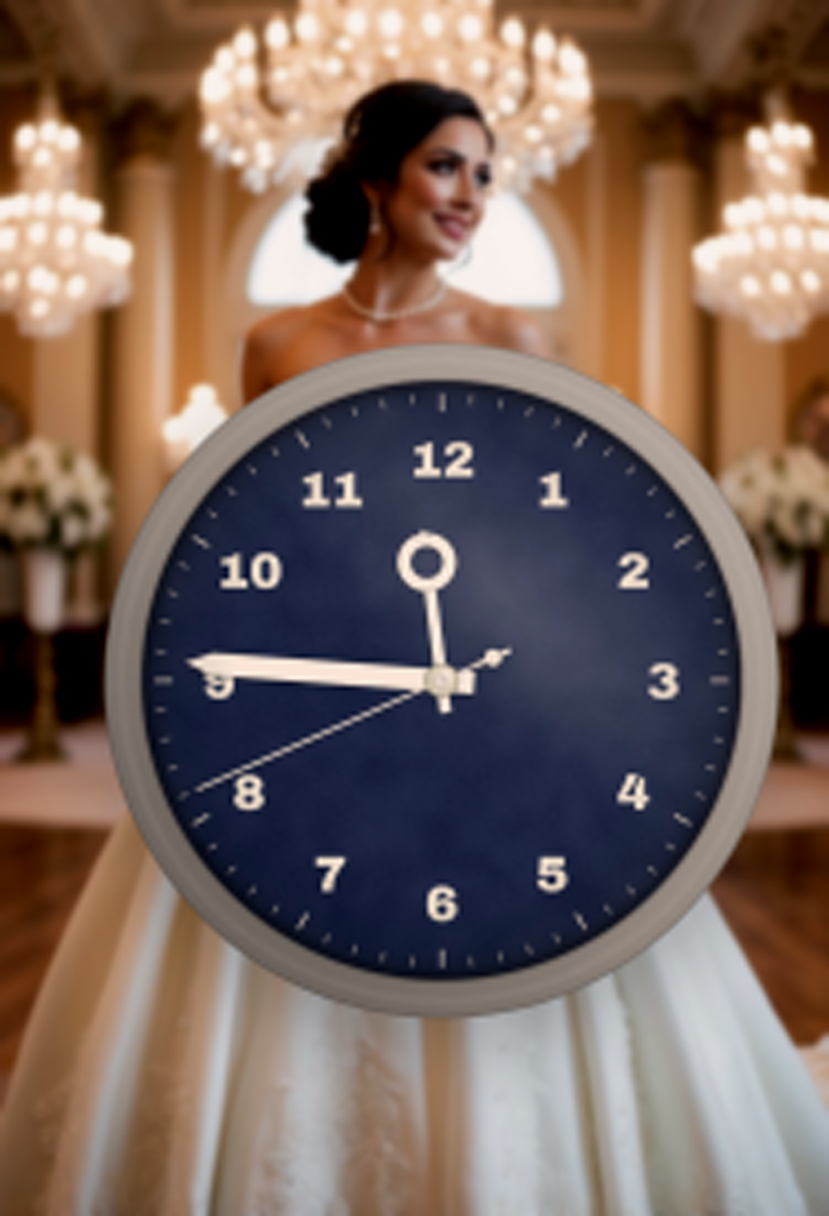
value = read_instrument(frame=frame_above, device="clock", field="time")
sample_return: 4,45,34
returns 11,45,41
